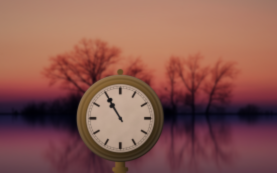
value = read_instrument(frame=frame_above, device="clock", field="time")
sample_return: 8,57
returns 10,55
